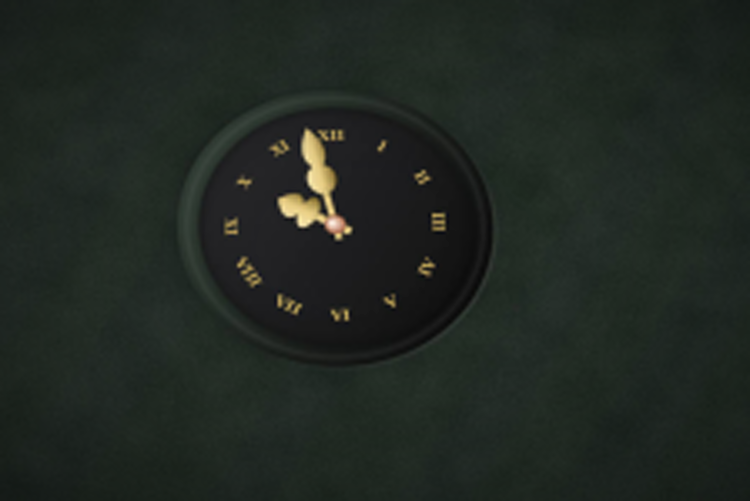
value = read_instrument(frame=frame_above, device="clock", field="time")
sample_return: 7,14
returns 9,58
